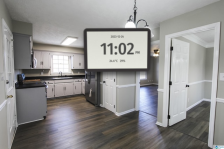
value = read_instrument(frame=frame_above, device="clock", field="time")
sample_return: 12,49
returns 11,02
